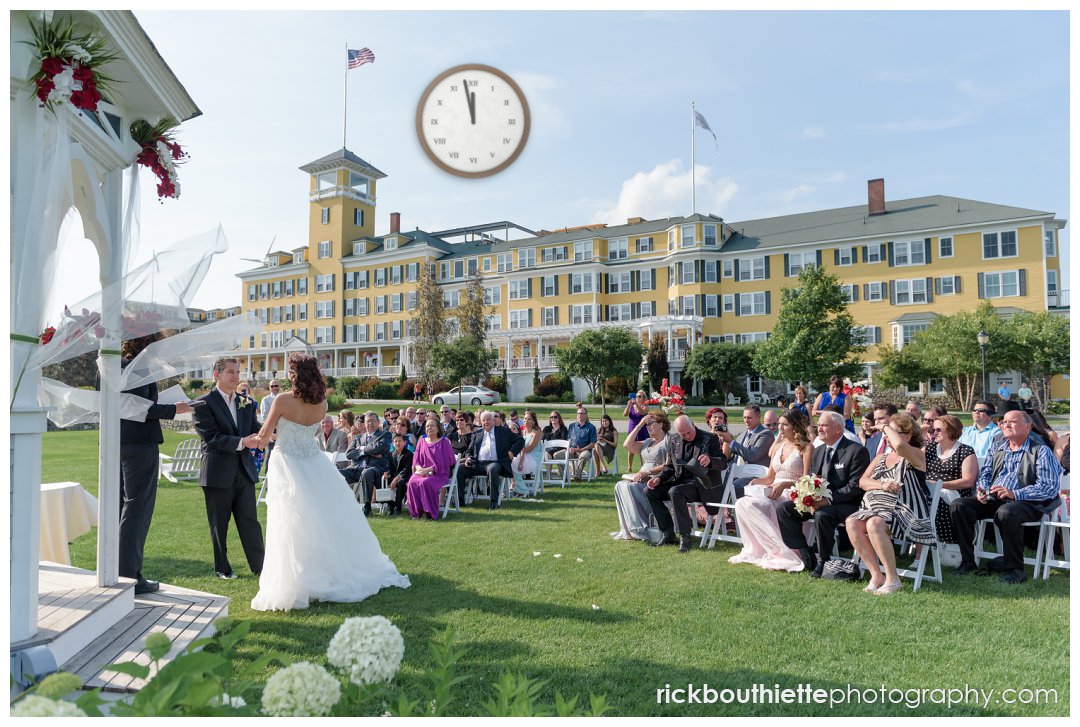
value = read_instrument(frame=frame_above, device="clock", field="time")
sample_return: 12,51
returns 11,58
